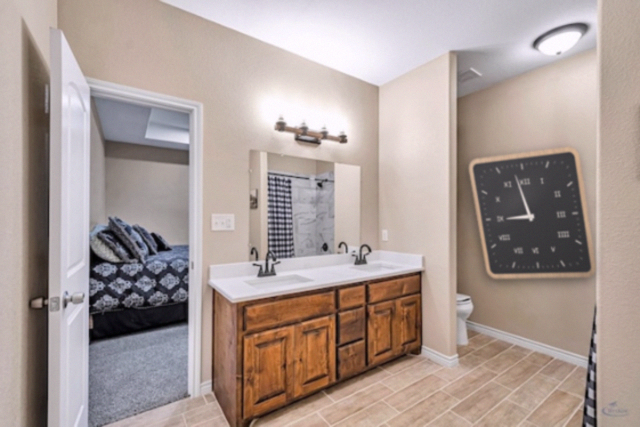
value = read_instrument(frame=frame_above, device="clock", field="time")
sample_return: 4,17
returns 8,58
